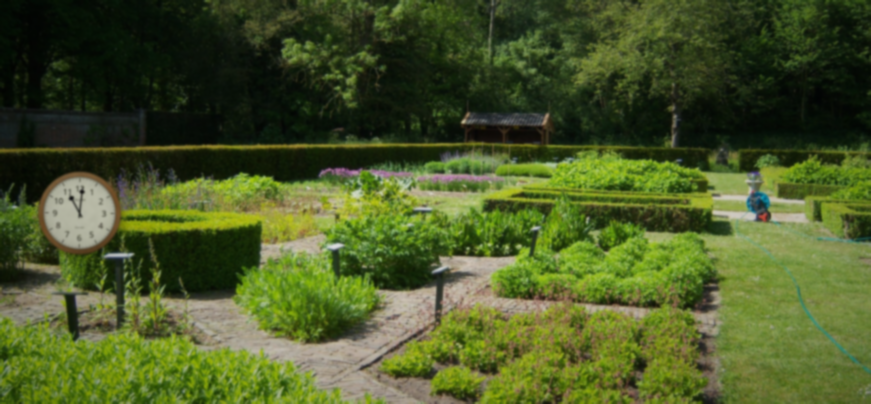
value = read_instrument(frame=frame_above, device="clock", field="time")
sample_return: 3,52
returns 11,01
